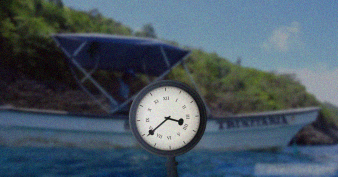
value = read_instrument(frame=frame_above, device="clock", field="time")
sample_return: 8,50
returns 3,39
